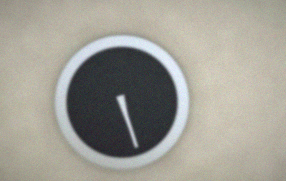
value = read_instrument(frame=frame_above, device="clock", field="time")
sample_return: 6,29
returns 5,27
